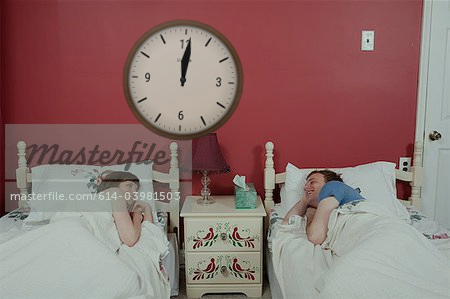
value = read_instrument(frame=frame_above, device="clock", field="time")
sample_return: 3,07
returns 12,01
